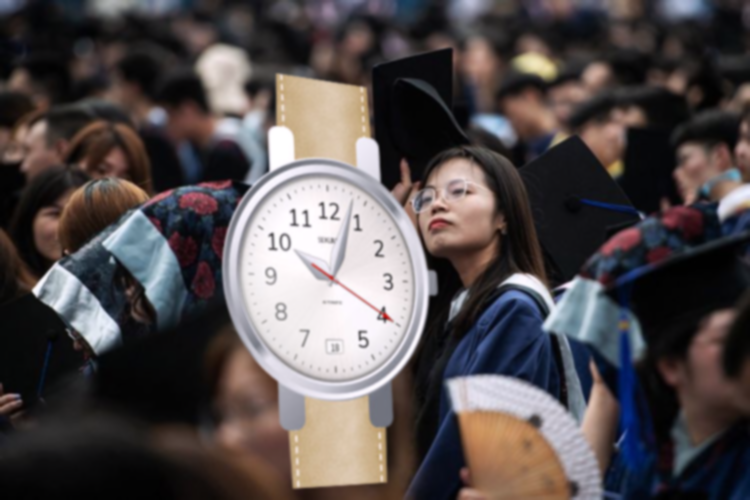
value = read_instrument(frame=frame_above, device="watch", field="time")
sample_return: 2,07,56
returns 10,03,20
